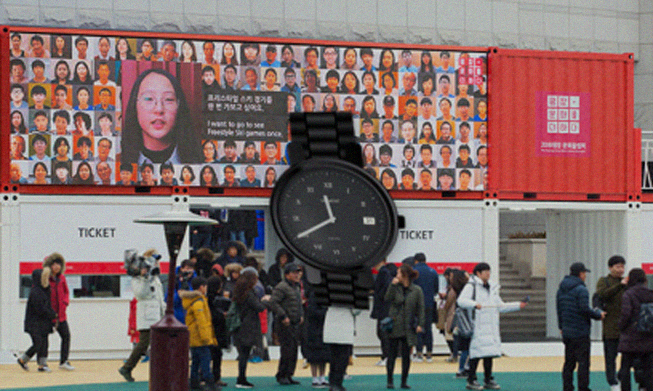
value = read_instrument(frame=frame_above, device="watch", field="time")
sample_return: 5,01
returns 11,40
